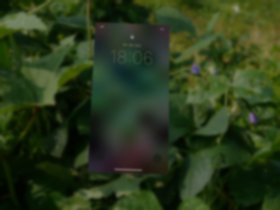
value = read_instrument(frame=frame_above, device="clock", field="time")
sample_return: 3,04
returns 18,06
